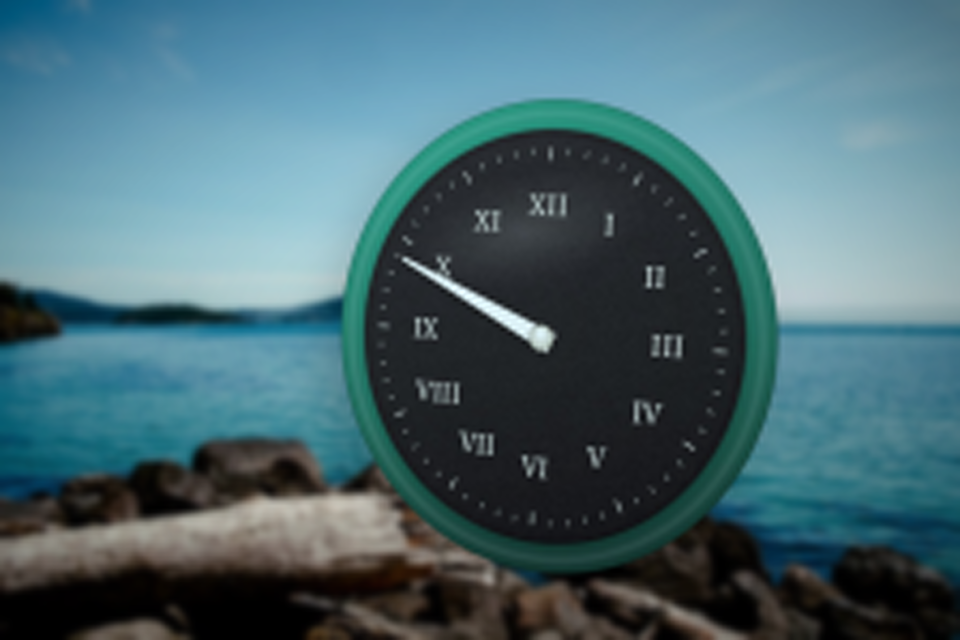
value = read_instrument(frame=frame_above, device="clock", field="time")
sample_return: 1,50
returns 9,49
